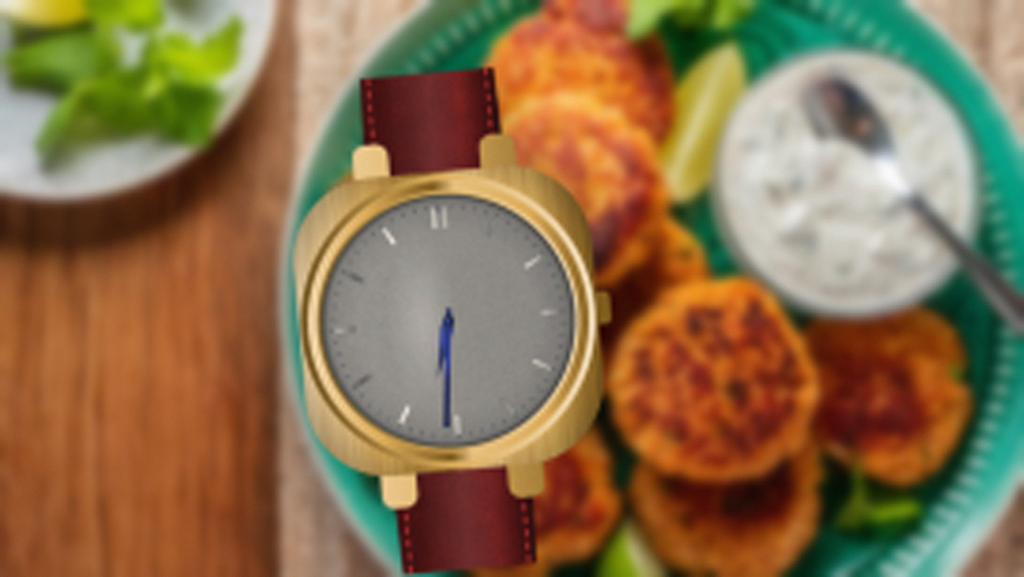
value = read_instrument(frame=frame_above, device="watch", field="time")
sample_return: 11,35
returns 6,31
